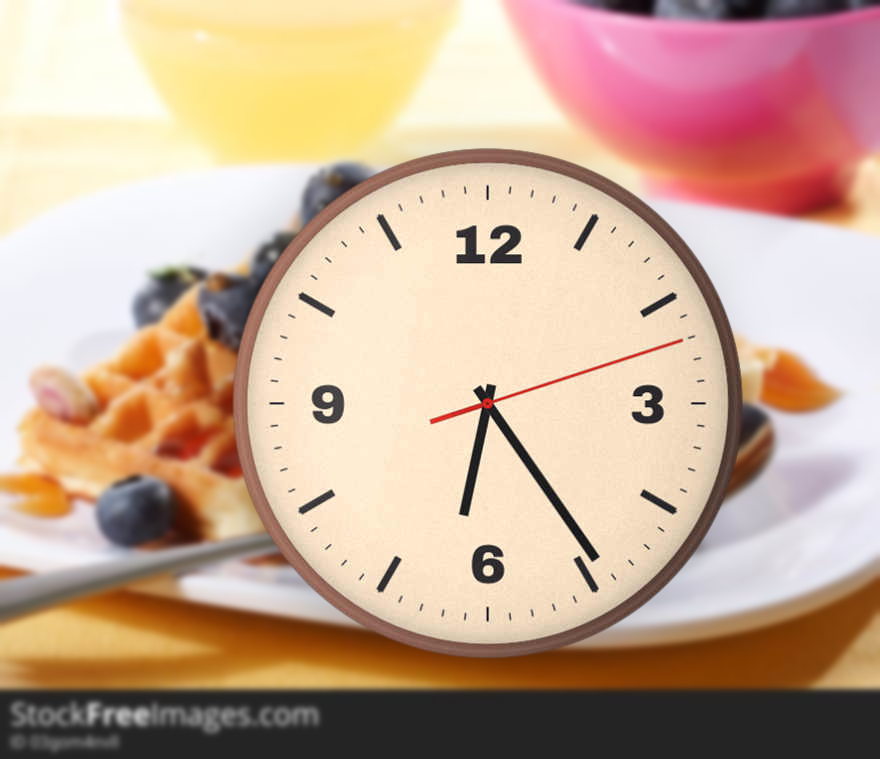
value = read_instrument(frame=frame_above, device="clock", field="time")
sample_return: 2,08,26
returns 6,24,12
